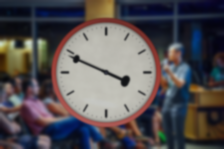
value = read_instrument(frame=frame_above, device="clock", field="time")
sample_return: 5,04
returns 3,49
